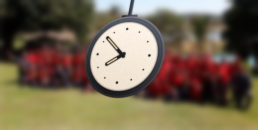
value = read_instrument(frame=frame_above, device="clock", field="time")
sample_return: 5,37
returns 7,52
